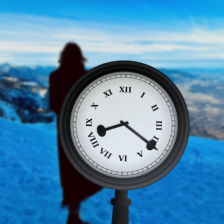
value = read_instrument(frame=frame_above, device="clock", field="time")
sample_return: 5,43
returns 8,21
